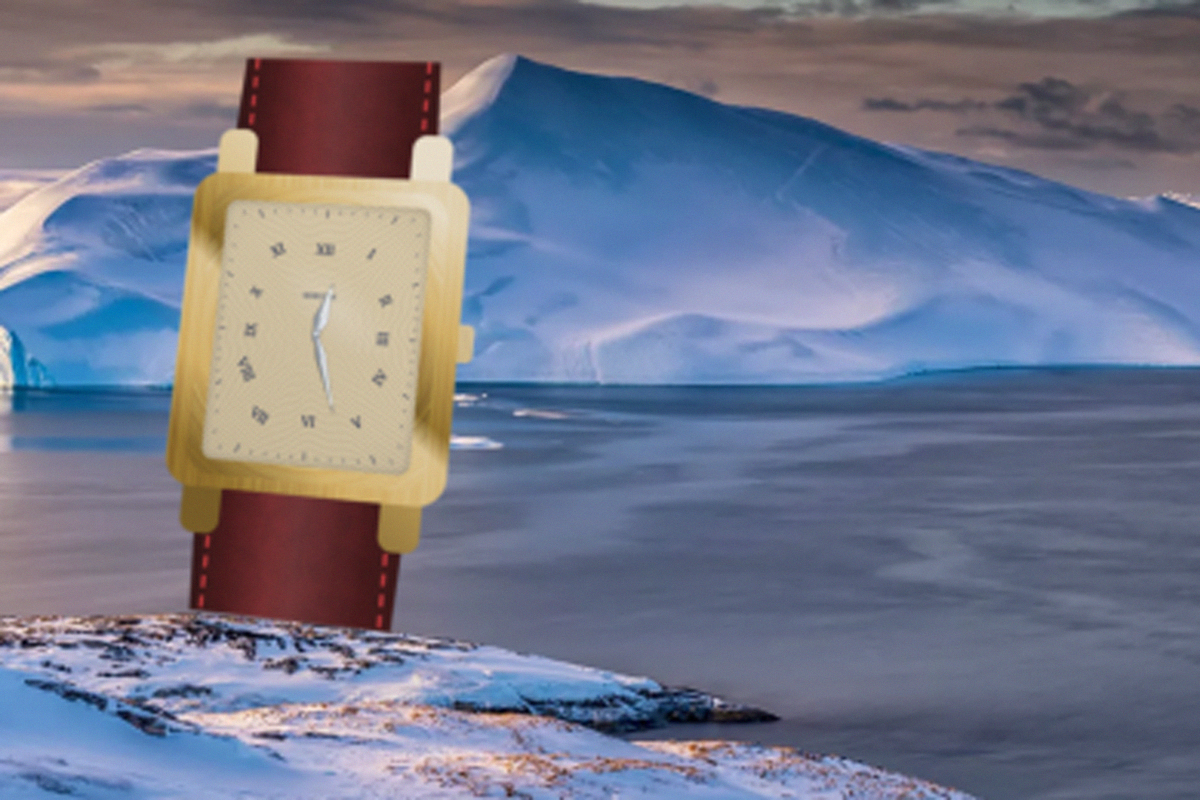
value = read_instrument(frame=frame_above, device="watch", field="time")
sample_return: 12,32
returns 12,27
